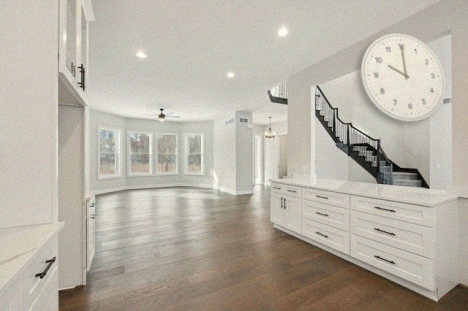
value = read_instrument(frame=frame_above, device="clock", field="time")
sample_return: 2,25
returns 10,00
